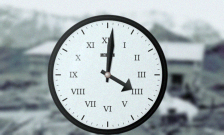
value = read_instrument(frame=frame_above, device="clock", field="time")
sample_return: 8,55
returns 4,01
